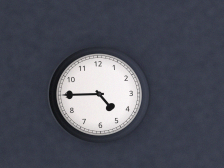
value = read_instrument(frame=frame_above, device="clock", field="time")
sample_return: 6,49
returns 4,45
